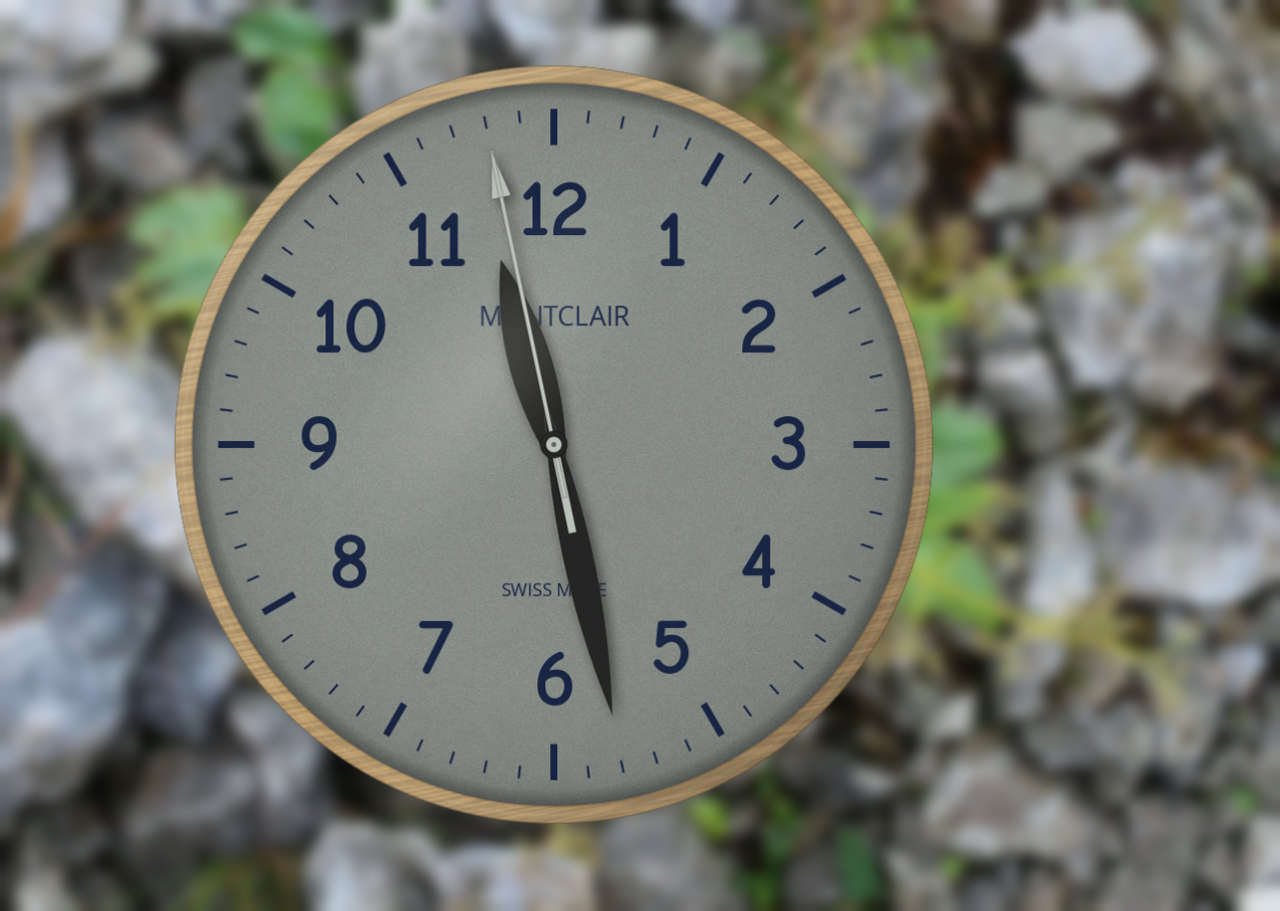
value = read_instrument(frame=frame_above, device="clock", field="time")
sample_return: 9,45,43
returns 11,27,58
